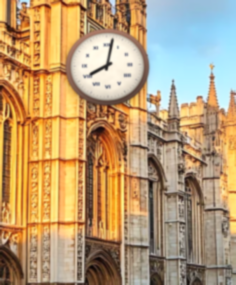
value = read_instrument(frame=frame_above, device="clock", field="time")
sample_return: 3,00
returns 8,02
